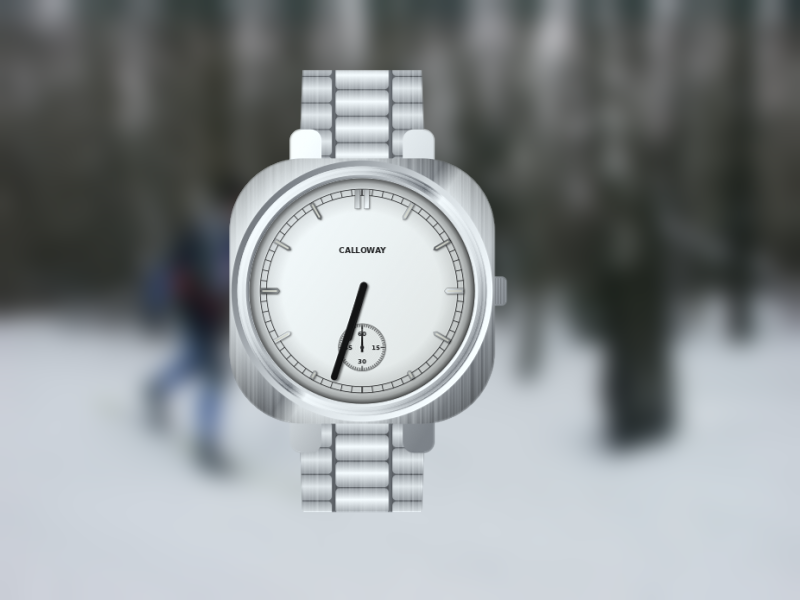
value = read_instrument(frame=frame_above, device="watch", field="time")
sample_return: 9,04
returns 6,33
